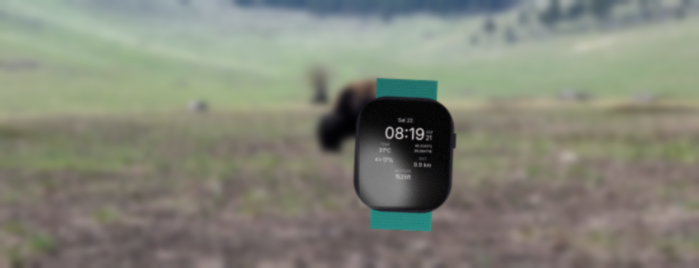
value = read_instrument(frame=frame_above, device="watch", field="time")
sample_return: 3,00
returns 8,19
